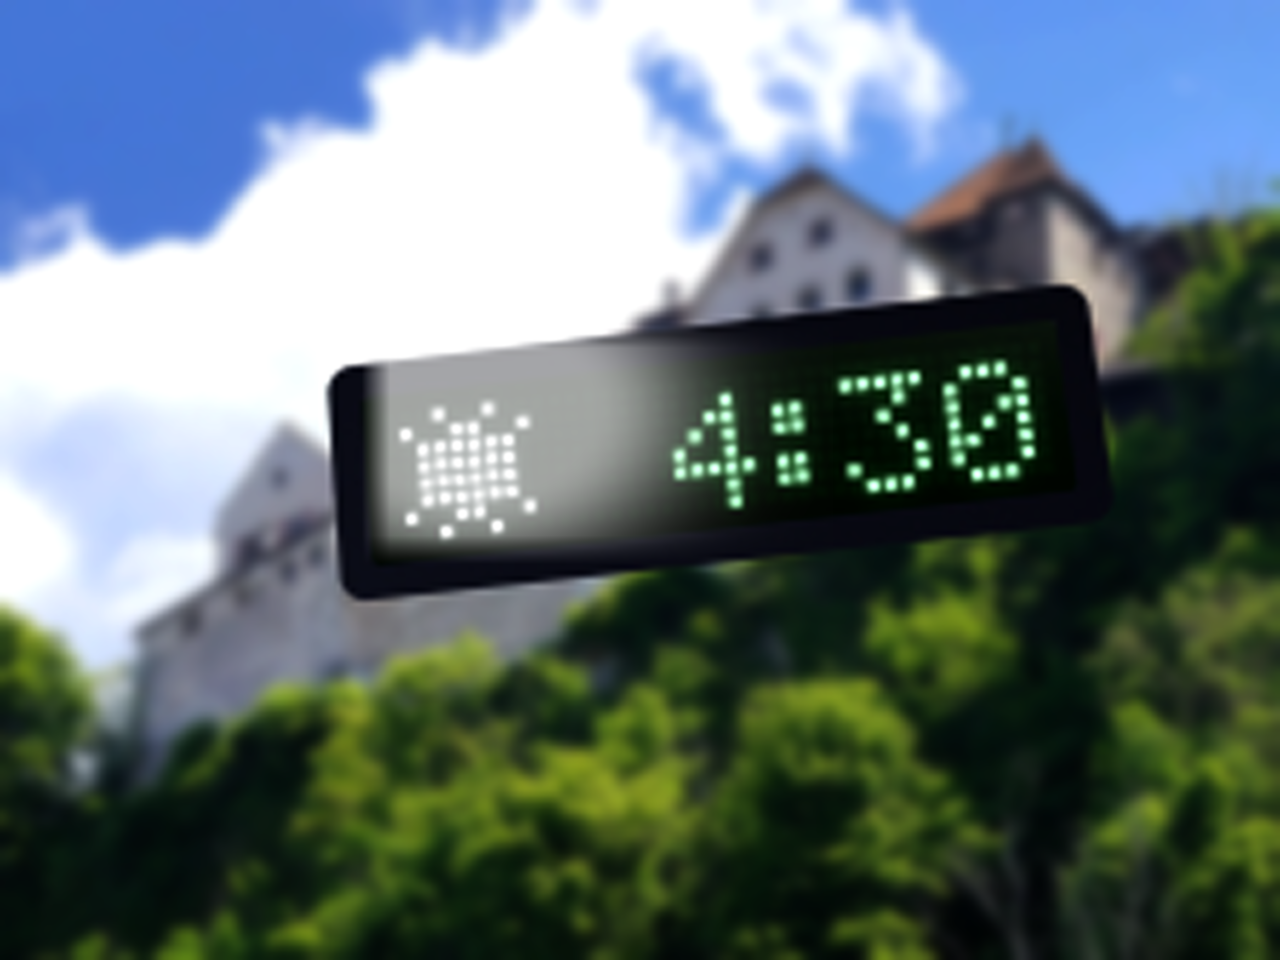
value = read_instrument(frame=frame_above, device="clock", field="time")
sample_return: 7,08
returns 4,30
